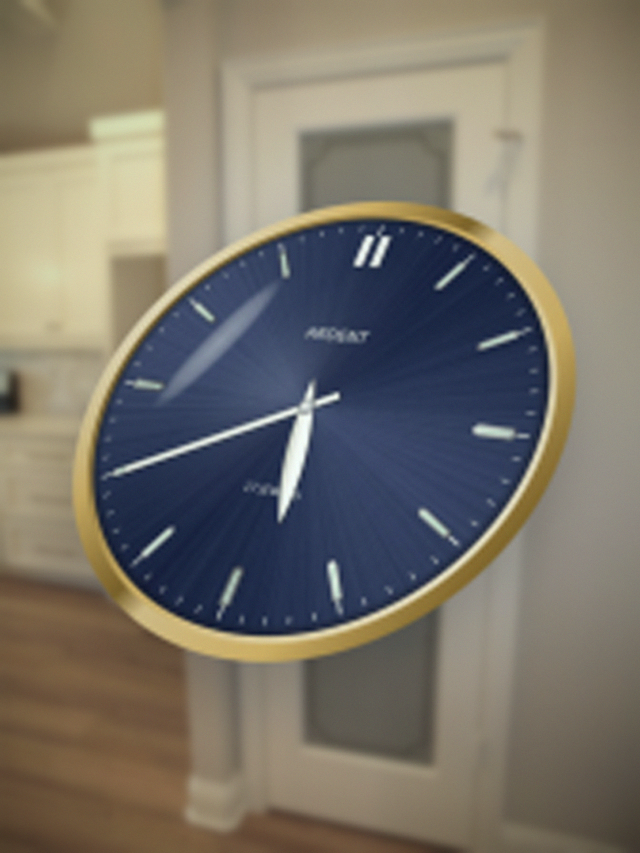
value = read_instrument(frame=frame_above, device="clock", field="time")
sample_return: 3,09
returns 5,40
